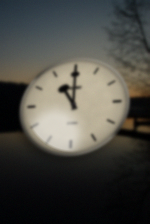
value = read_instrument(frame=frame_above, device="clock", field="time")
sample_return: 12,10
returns 11,00
